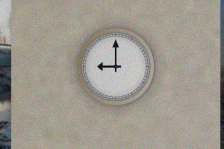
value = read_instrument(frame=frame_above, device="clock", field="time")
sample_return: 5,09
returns 9,00
